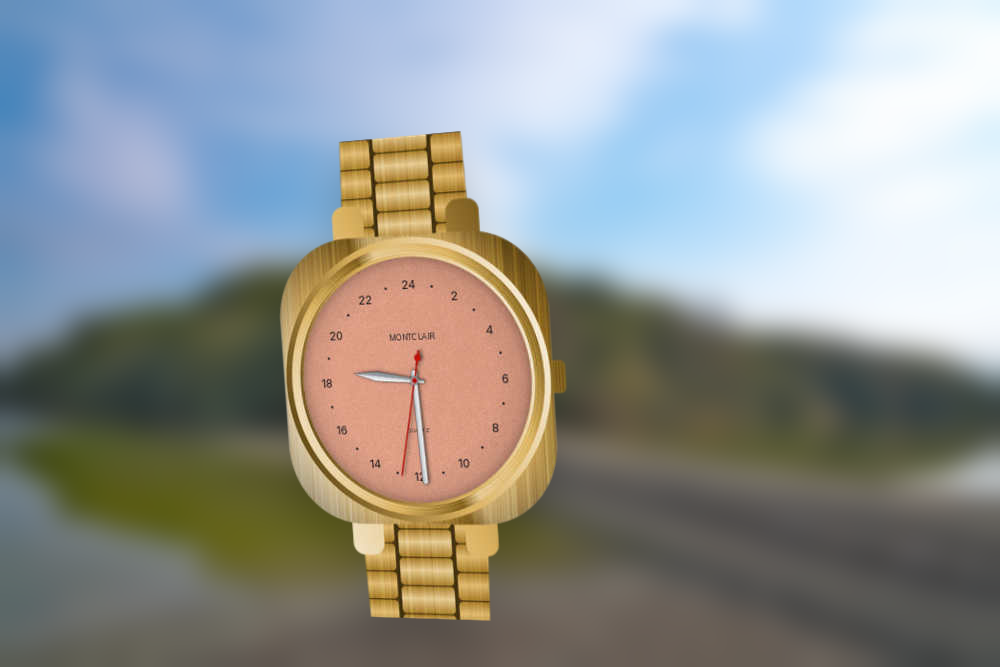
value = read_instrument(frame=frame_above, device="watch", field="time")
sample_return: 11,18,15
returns 18,29,32
